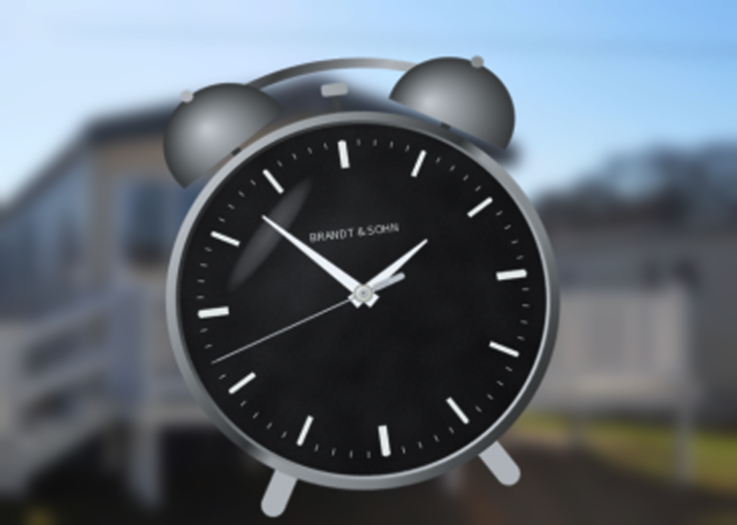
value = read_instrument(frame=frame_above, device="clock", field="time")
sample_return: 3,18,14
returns 1,52,42
